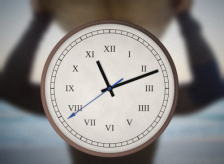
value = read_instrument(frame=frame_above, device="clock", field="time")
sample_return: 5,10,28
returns 11,11,39
